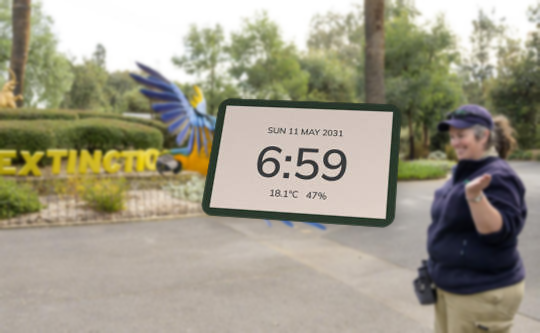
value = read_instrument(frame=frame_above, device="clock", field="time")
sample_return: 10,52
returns 6,59
